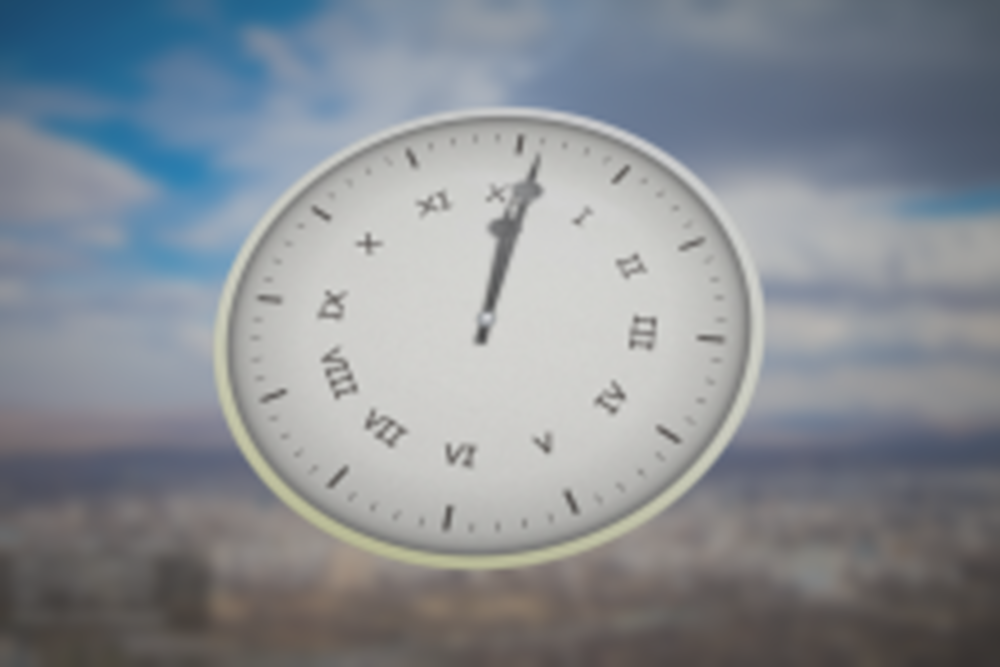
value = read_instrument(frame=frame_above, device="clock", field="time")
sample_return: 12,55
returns 12,01
